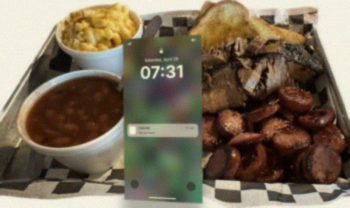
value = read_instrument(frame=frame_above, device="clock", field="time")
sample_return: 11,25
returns 7,31
